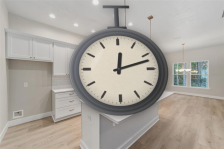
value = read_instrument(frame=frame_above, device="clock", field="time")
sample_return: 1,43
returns 12,12
